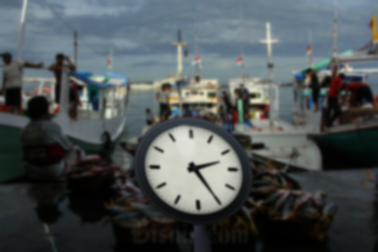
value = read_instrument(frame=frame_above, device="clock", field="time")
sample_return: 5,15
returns 2,25
